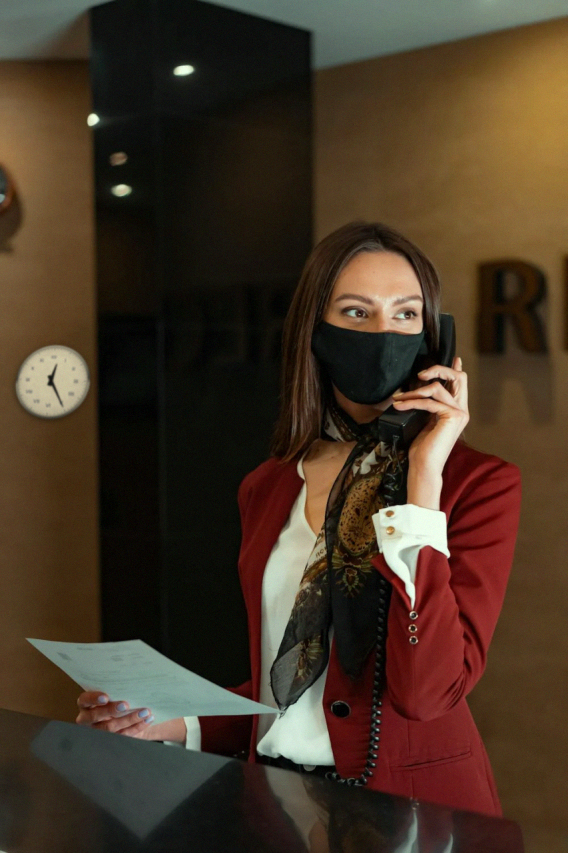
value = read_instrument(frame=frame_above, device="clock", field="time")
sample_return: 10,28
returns 12,25
